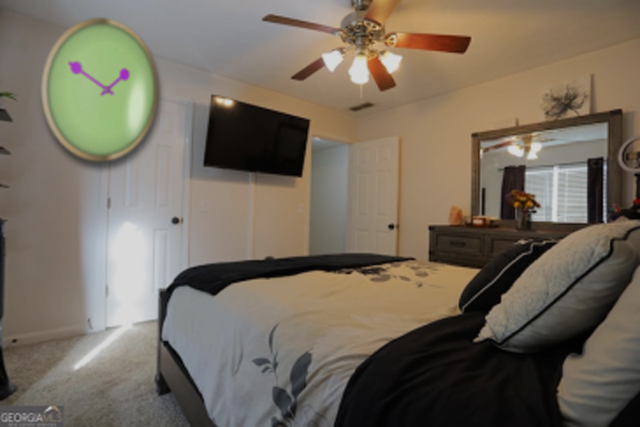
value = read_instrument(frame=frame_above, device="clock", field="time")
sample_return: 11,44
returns 1,50
